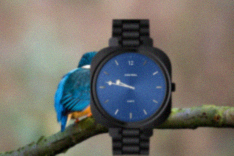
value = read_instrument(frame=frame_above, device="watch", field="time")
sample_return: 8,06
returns 9,47
